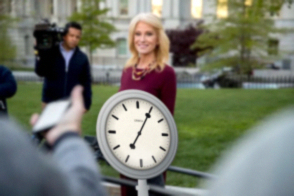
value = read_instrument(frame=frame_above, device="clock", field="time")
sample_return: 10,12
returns 7,05
